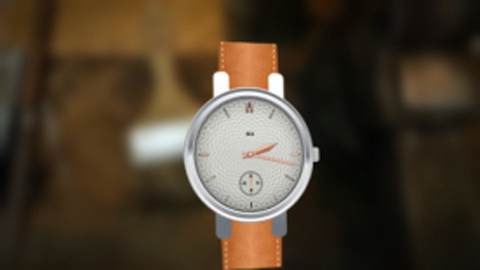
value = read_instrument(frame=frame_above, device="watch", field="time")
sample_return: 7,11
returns 2,17
